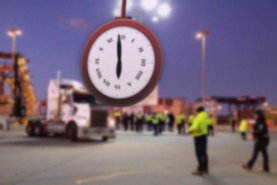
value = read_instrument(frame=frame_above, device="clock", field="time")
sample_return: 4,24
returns 5,59
